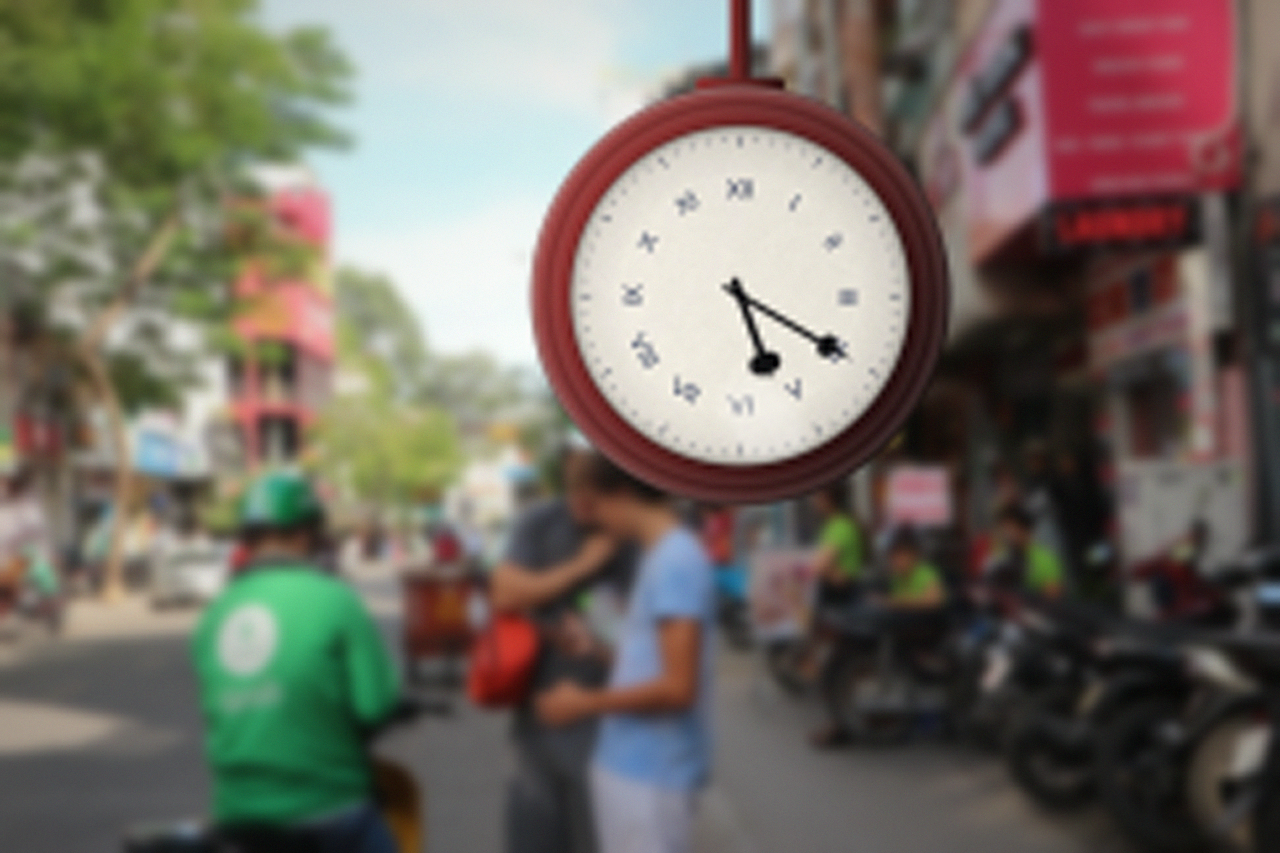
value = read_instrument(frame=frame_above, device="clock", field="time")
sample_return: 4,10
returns 5,20
